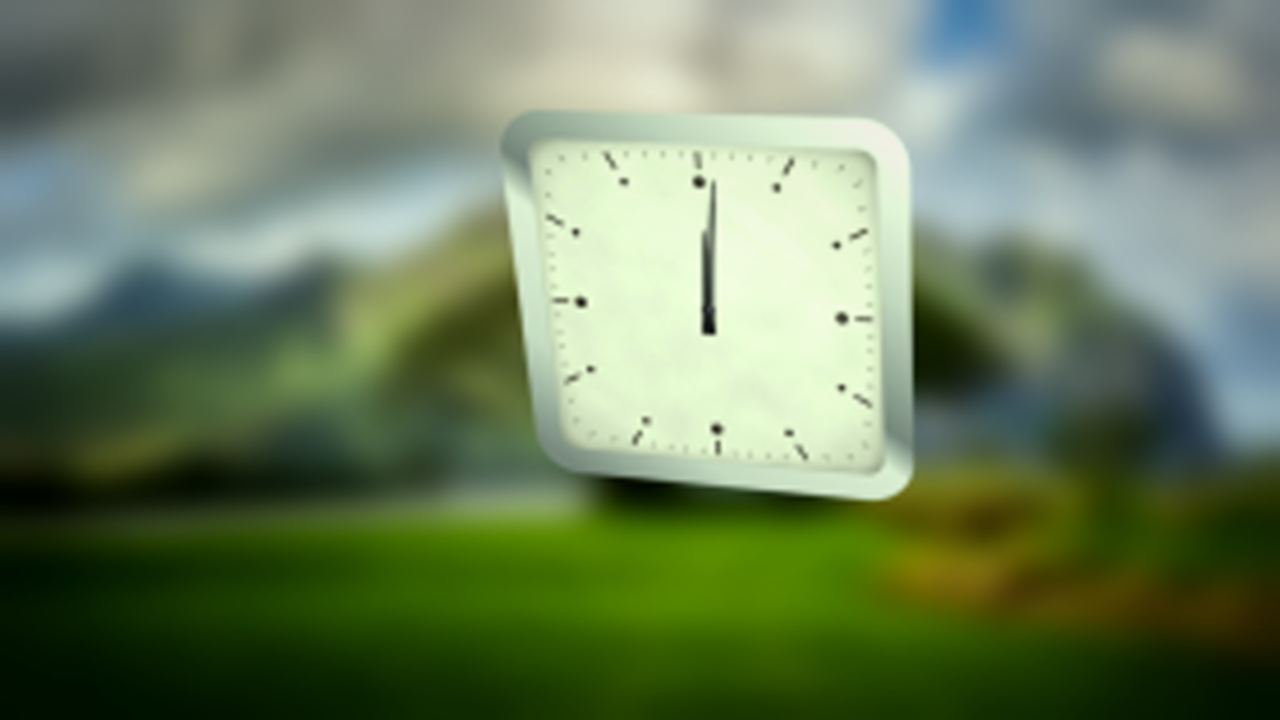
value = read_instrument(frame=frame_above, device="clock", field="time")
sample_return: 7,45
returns 12,01
